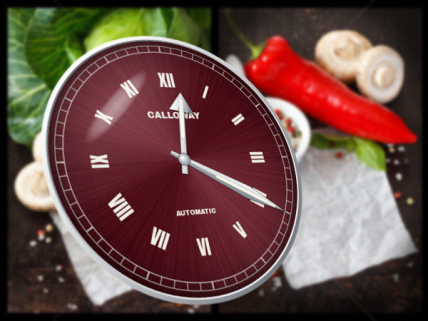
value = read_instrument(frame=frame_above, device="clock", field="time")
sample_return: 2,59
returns 12,20
